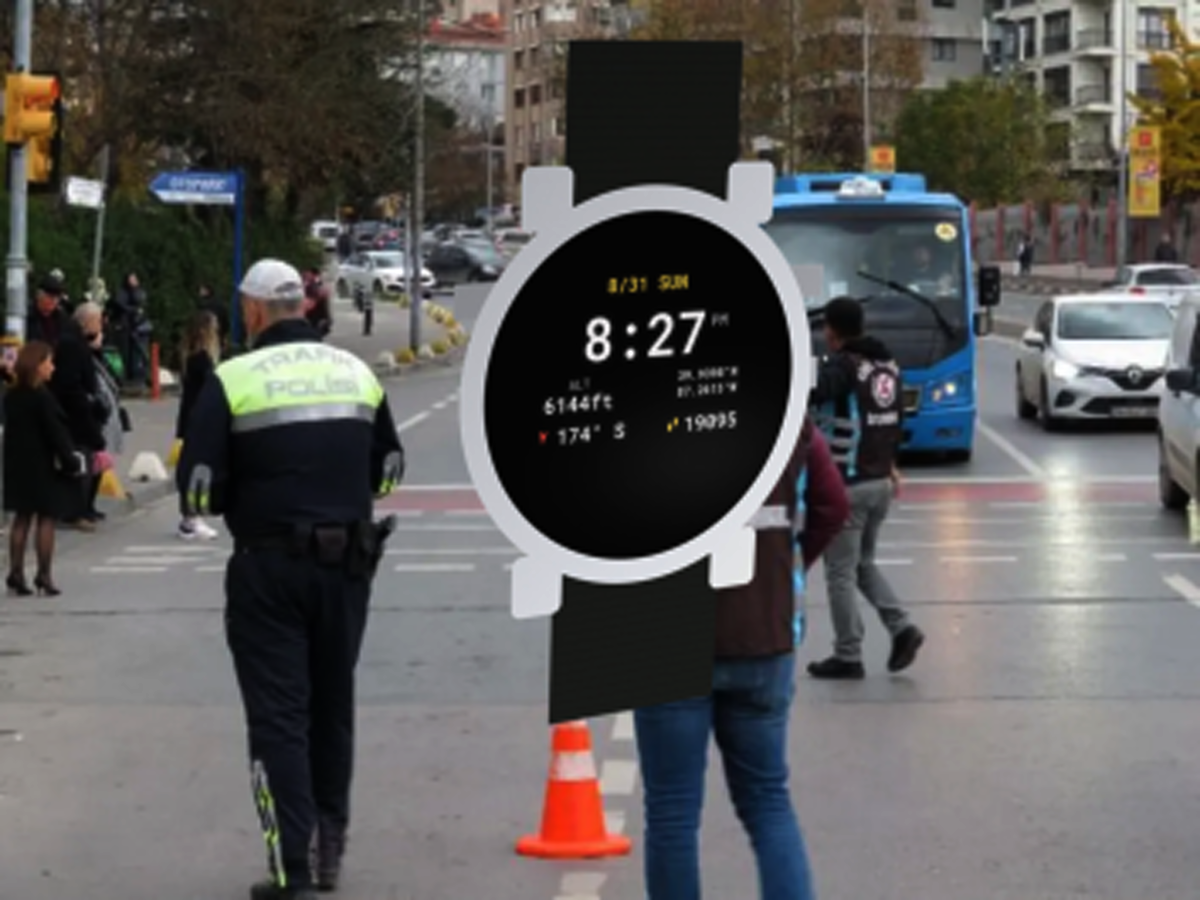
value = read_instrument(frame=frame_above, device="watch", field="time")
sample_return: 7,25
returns 8,27
